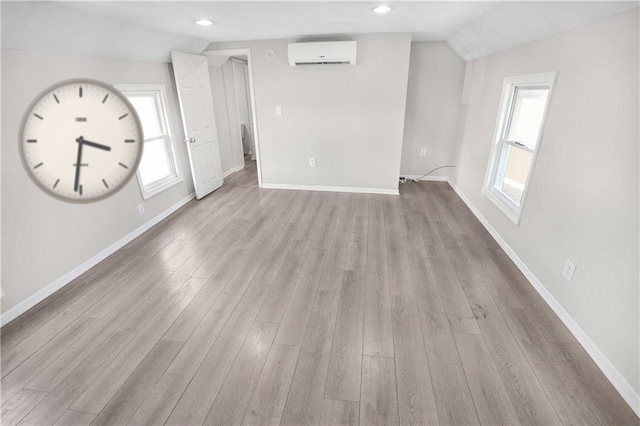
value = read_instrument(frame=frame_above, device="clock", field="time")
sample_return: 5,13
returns 3,31
